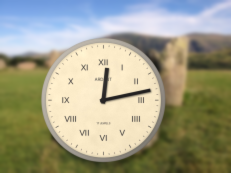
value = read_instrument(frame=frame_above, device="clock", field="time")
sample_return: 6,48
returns 12,13
